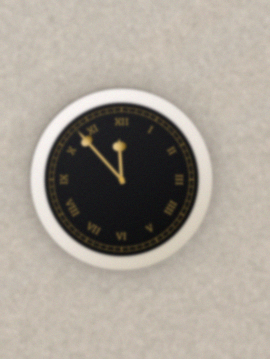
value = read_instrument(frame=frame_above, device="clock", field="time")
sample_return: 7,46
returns 11,53
